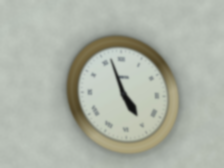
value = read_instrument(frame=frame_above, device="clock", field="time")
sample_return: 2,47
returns 4,57
